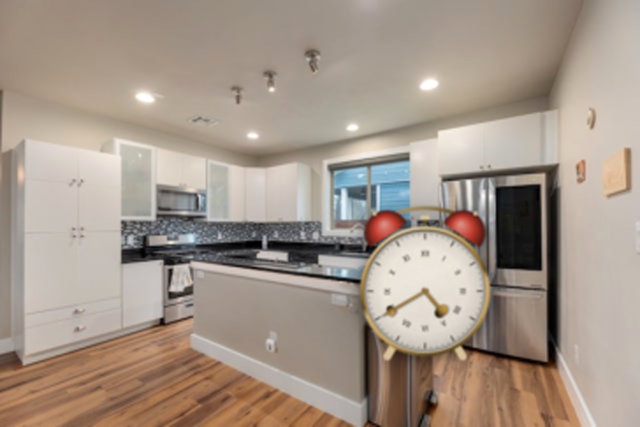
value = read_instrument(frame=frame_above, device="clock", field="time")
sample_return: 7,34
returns 4,40
